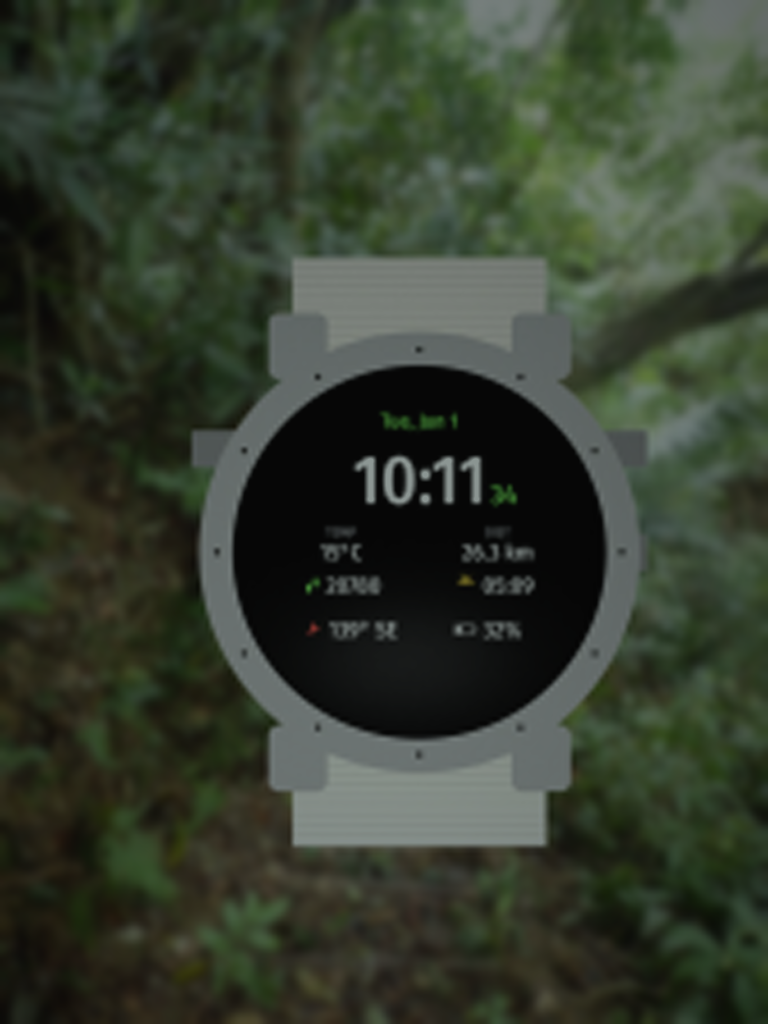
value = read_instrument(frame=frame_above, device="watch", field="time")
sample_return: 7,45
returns 10,11
